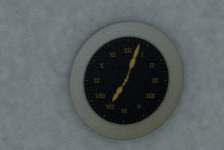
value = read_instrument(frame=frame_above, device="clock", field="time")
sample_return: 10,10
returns 7,03
